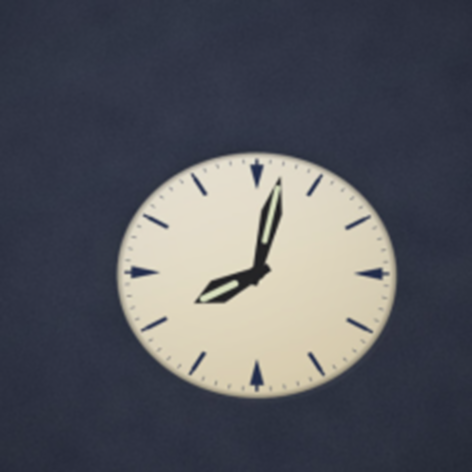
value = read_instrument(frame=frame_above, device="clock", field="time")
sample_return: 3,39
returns 8,02
